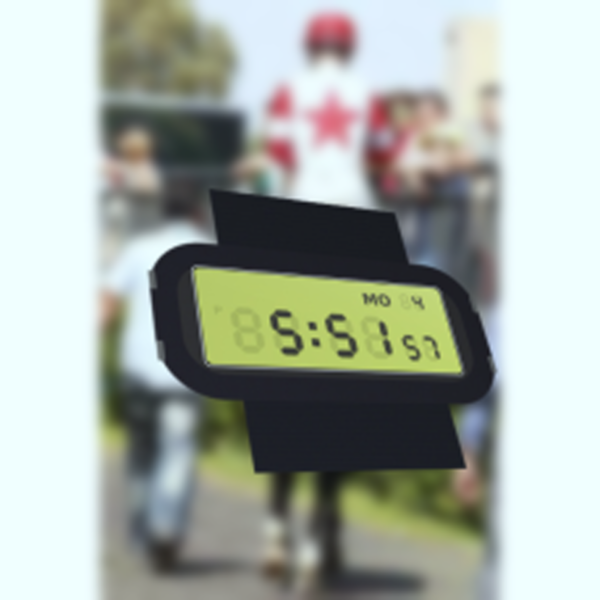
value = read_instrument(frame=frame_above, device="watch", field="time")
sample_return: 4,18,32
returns 5,51,57
